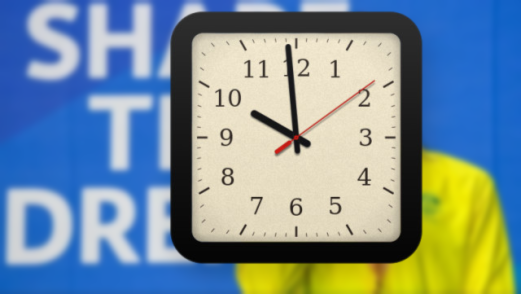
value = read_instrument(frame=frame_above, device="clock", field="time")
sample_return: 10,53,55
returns 9,59,09
